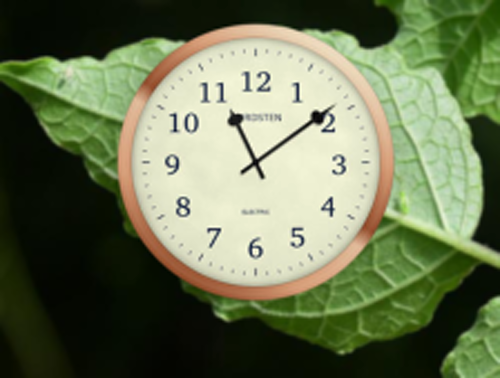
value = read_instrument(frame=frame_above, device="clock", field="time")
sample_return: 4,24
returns 11,09
